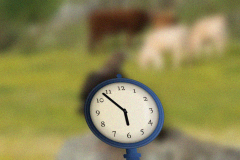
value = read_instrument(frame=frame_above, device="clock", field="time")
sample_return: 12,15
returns 5,53
